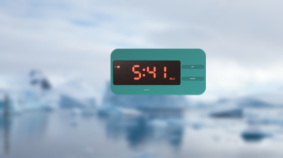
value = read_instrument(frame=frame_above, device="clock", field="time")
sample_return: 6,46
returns 5,41
